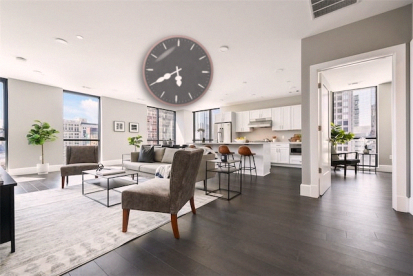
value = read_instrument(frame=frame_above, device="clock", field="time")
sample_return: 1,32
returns 5,40
